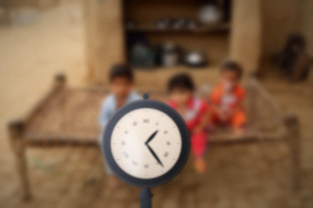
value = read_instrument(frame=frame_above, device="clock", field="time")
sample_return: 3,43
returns 1,24
